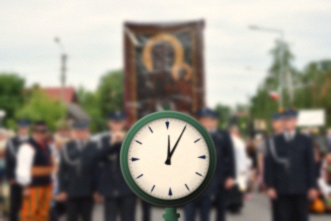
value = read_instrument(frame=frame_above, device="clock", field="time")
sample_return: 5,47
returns 12,05
